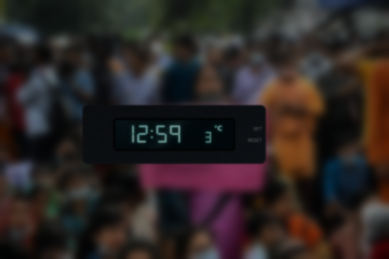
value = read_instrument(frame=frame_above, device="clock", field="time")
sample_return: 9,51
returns 12,59
